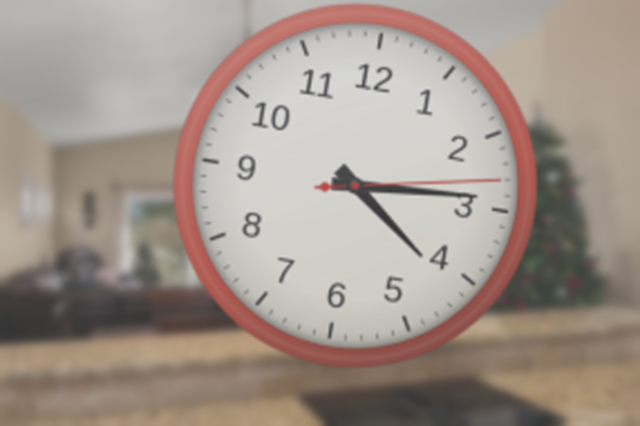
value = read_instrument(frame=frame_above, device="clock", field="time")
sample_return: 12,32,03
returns 4,14,13
